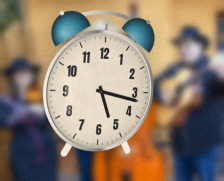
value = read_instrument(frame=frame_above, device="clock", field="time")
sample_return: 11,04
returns 5,17
